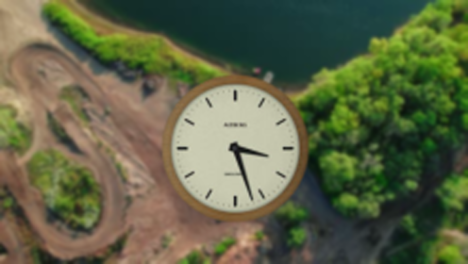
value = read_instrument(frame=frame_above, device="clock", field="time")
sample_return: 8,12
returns 3,27
